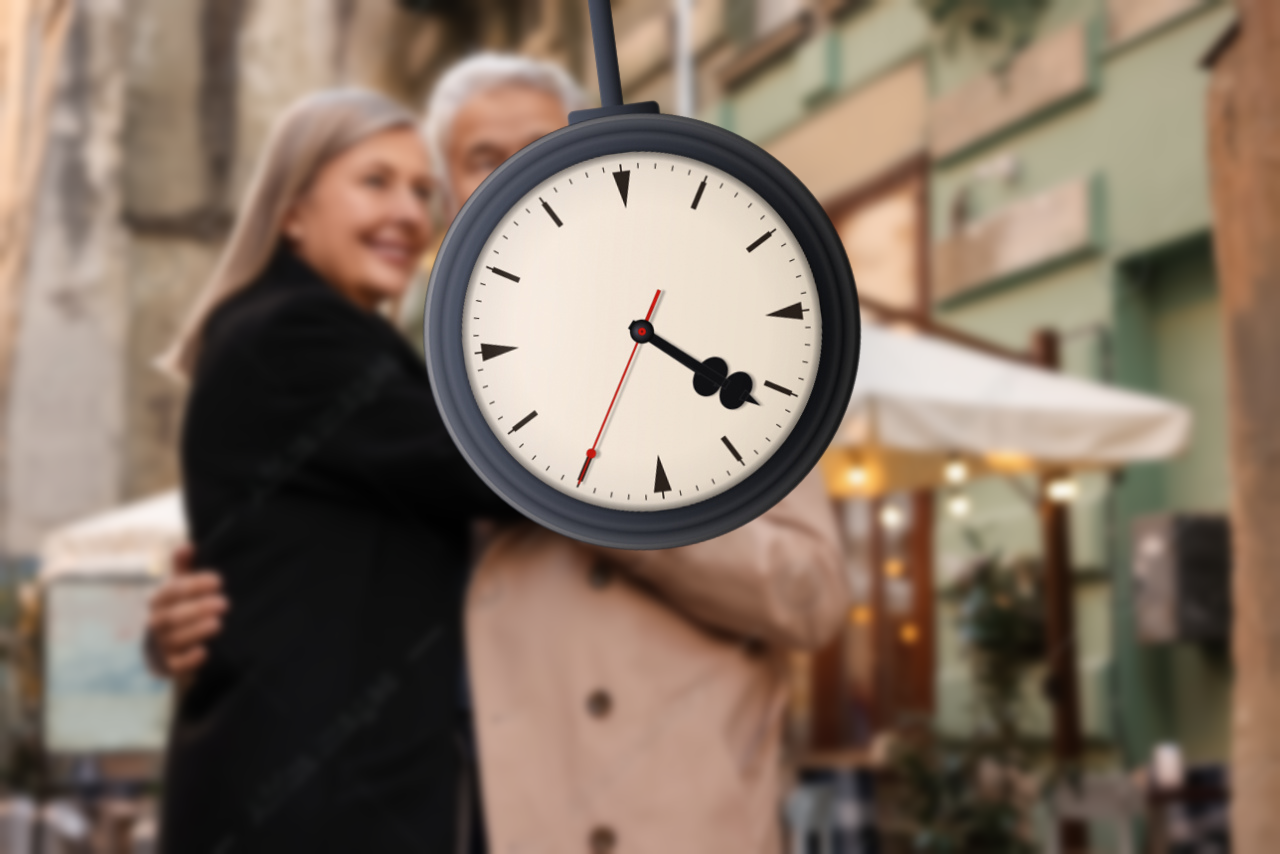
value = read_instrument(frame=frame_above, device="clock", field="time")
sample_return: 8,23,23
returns 4,21,35
